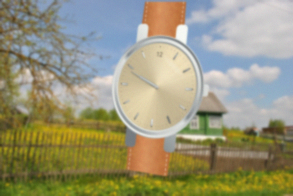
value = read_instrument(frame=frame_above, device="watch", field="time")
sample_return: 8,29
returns 9,49
